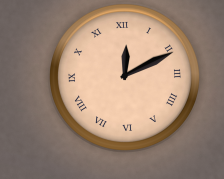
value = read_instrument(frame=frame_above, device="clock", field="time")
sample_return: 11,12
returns 12,11
